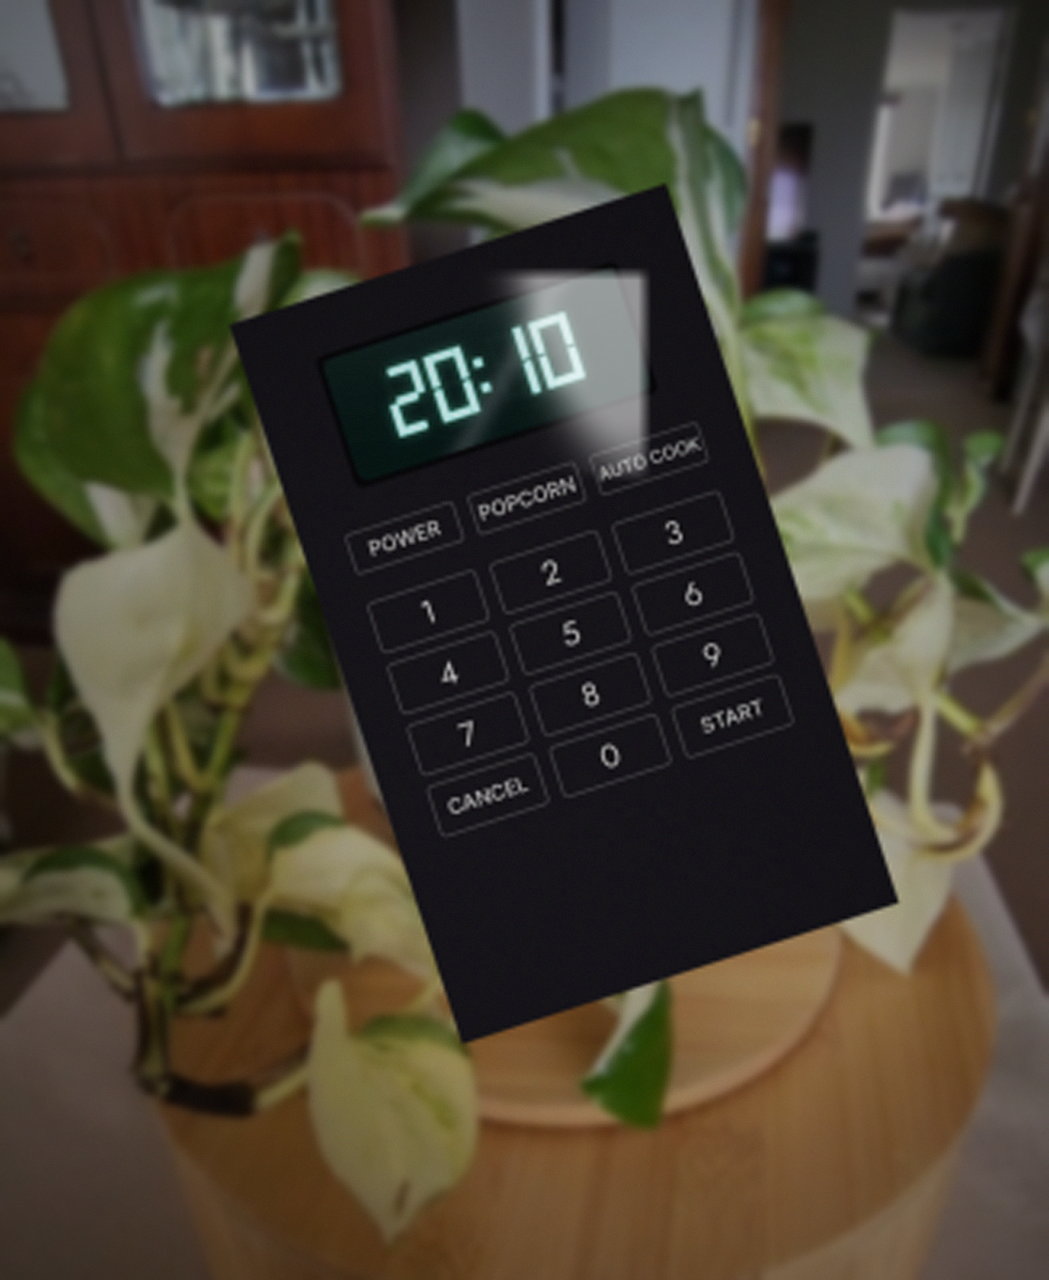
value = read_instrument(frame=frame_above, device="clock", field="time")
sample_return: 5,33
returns 20,10
